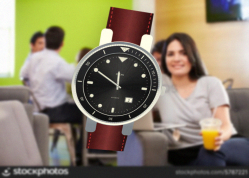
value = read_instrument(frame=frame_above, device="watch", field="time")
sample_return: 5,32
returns 11,50
